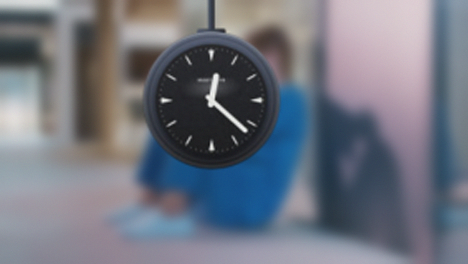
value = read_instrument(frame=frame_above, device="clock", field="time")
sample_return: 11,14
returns 12,22
